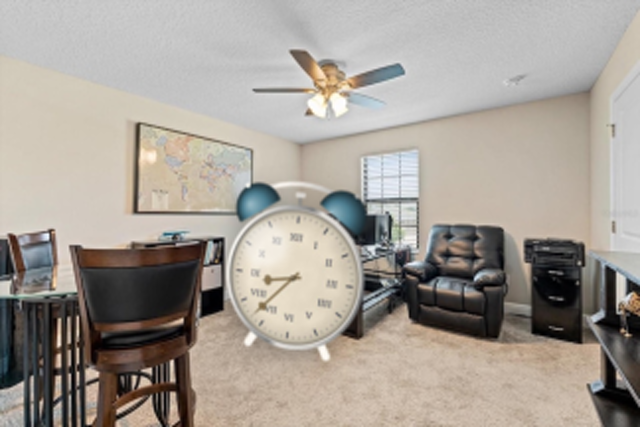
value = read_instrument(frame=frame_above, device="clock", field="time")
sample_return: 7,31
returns 8,37
